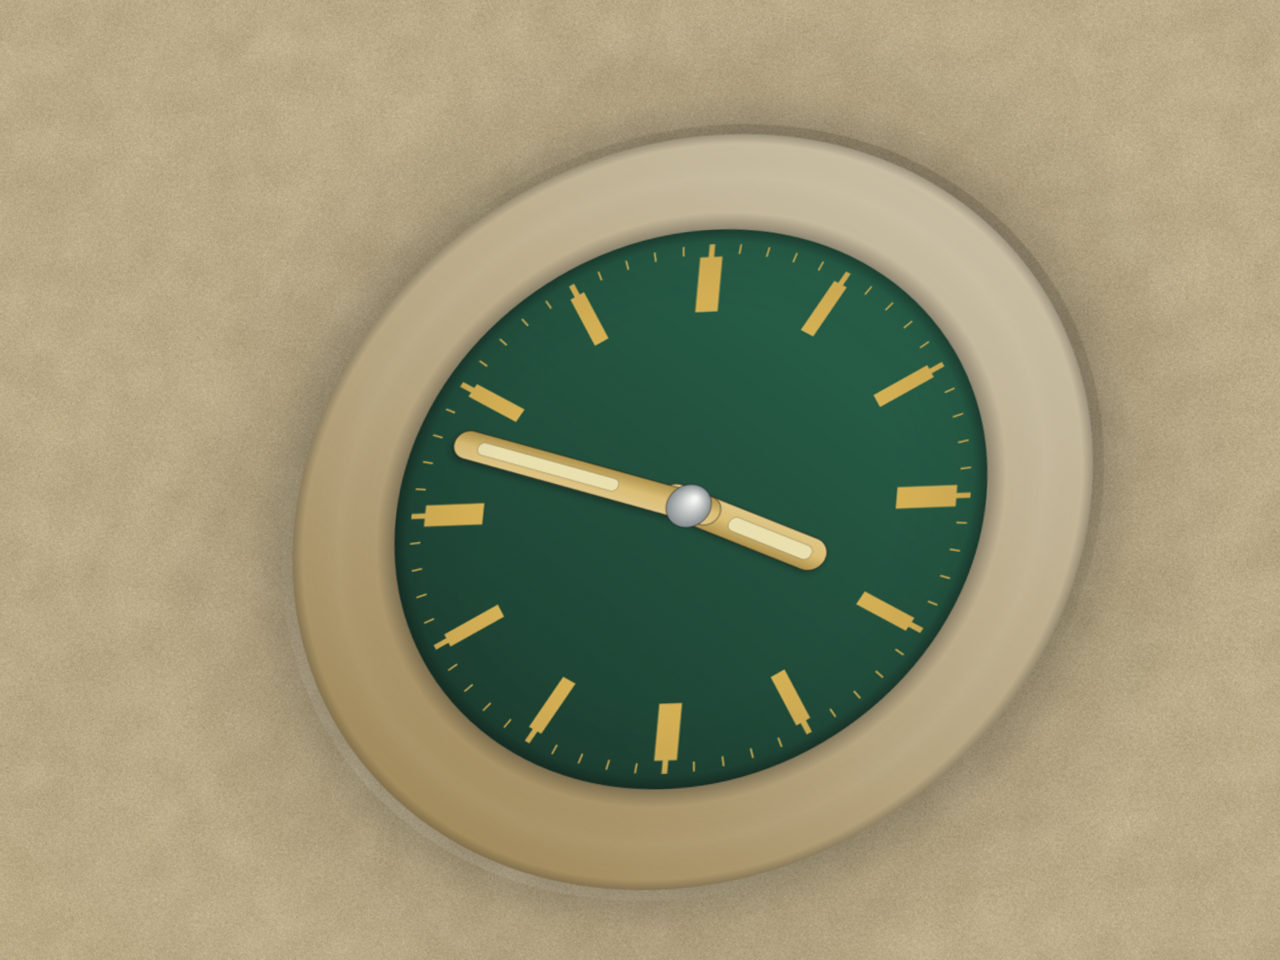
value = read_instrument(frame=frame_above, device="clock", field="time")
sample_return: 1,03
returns 3,48
